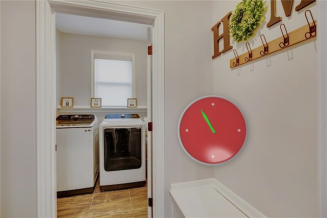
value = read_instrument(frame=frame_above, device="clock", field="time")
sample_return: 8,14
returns 10,55
